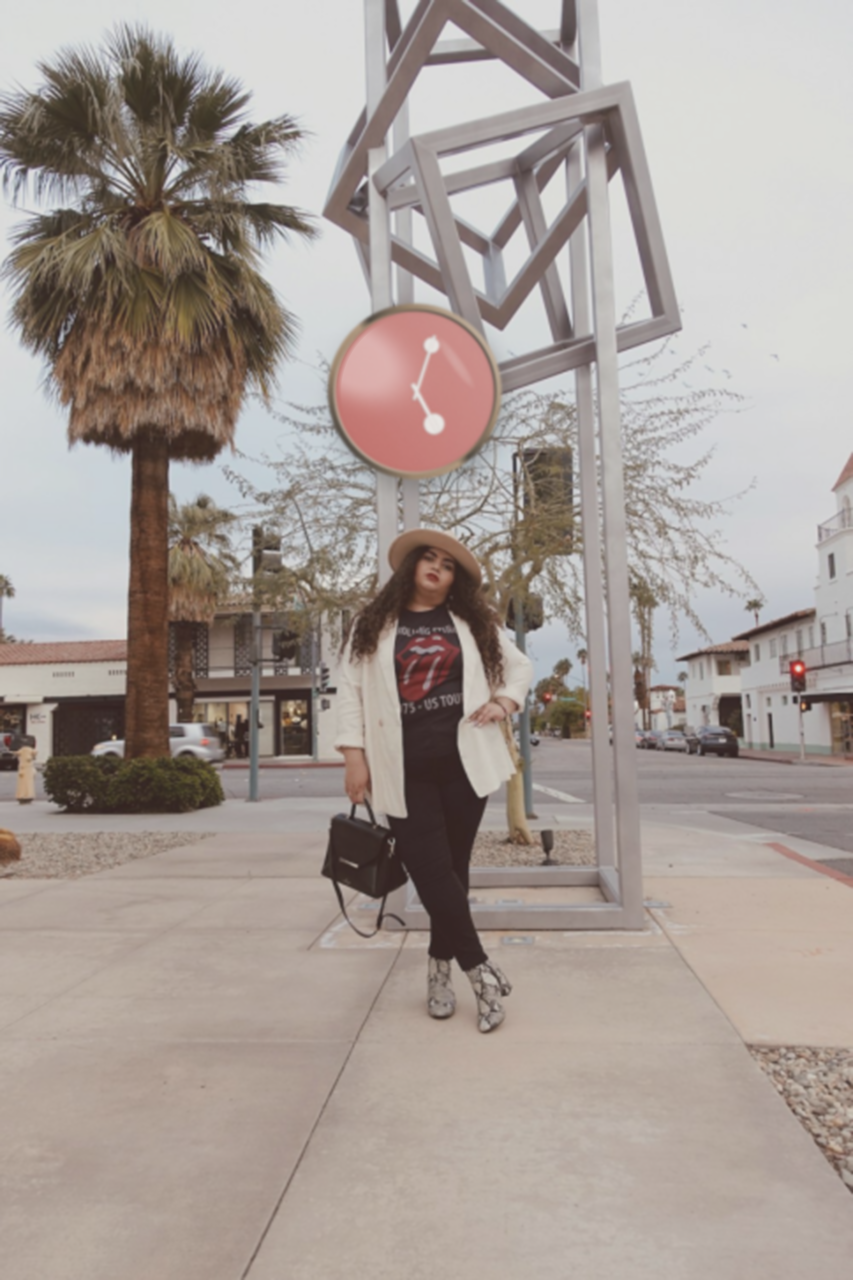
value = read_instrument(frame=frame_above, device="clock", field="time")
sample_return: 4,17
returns 5,03
